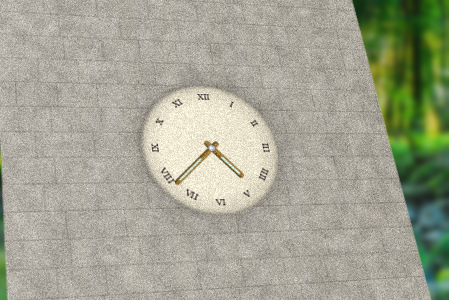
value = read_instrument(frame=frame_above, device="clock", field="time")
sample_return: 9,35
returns 4,38
